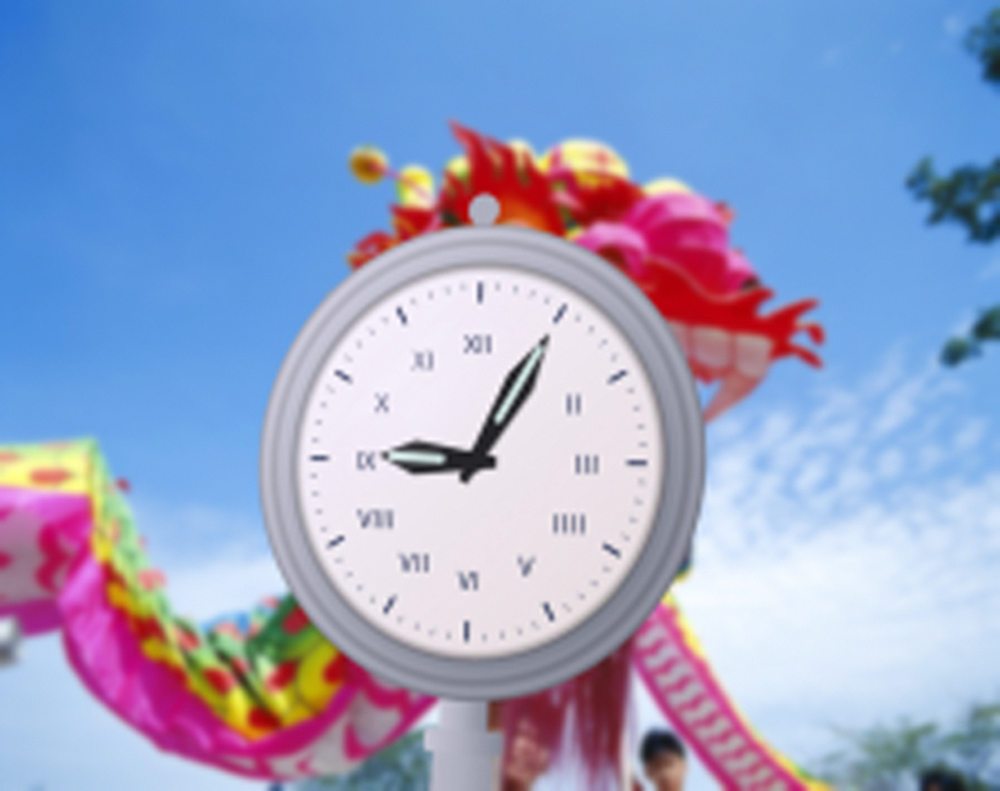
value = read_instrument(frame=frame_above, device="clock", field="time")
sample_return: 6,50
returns 9,05
